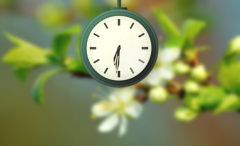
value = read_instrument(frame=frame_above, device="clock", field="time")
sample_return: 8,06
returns 6,31
